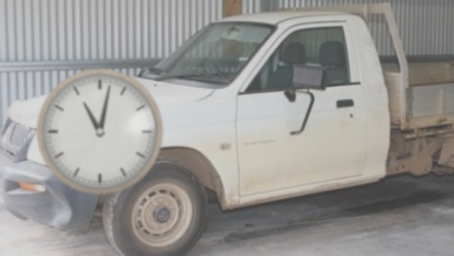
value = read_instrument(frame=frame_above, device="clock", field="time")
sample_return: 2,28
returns 11,02
